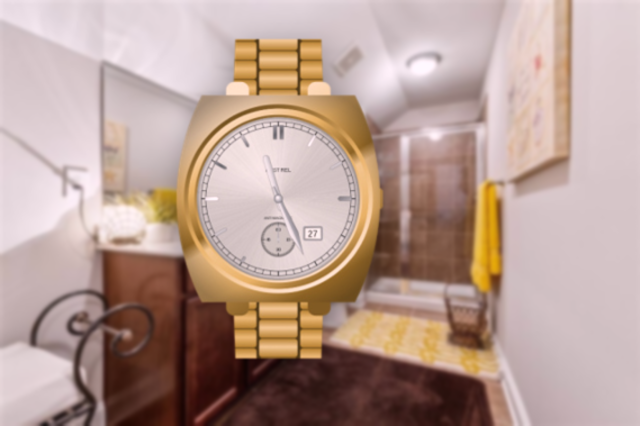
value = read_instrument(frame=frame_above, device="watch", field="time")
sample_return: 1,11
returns 11,26
